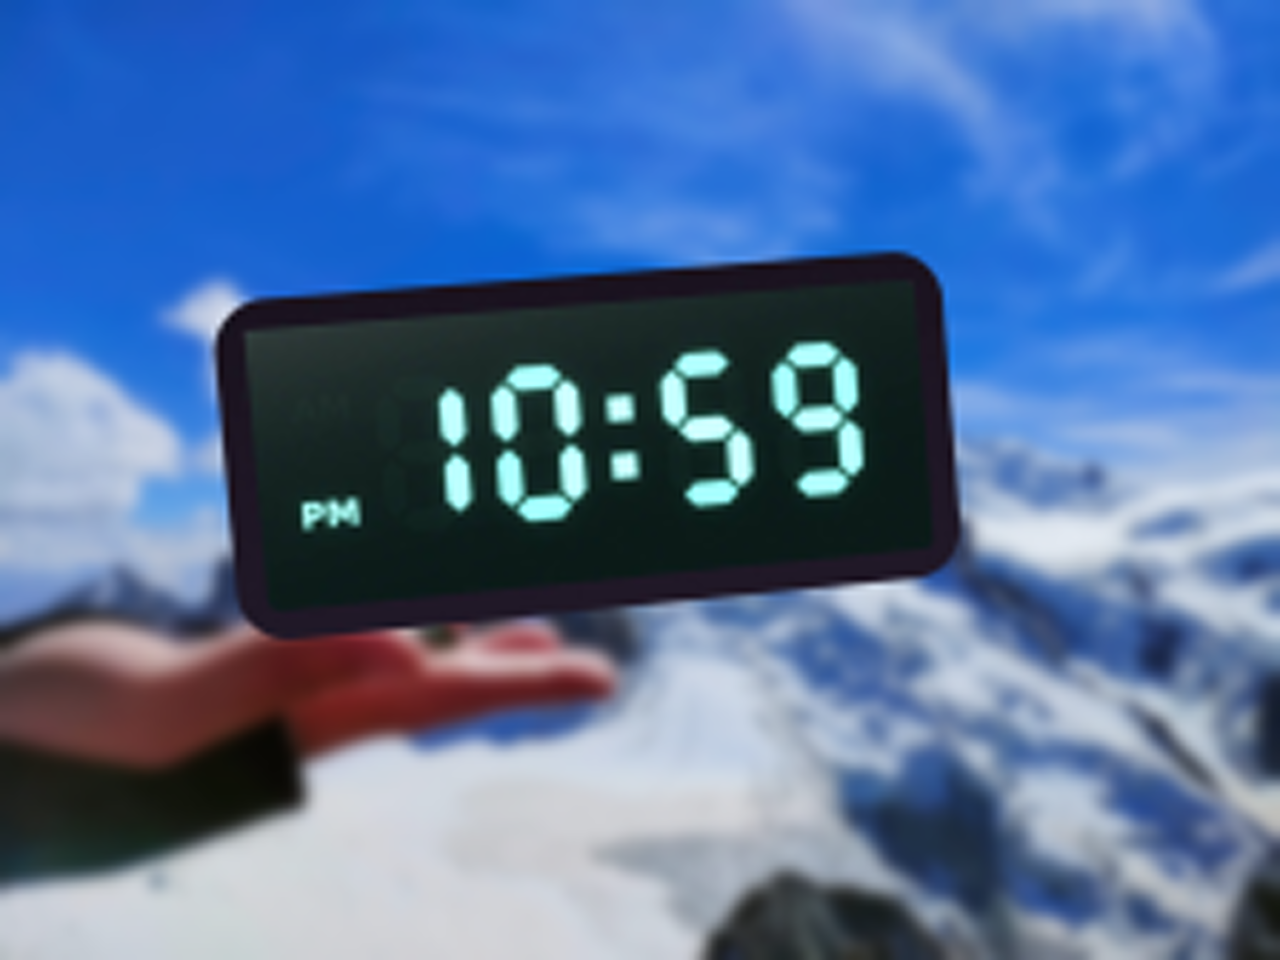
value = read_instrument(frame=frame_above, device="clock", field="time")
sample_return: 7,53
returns 10,59
